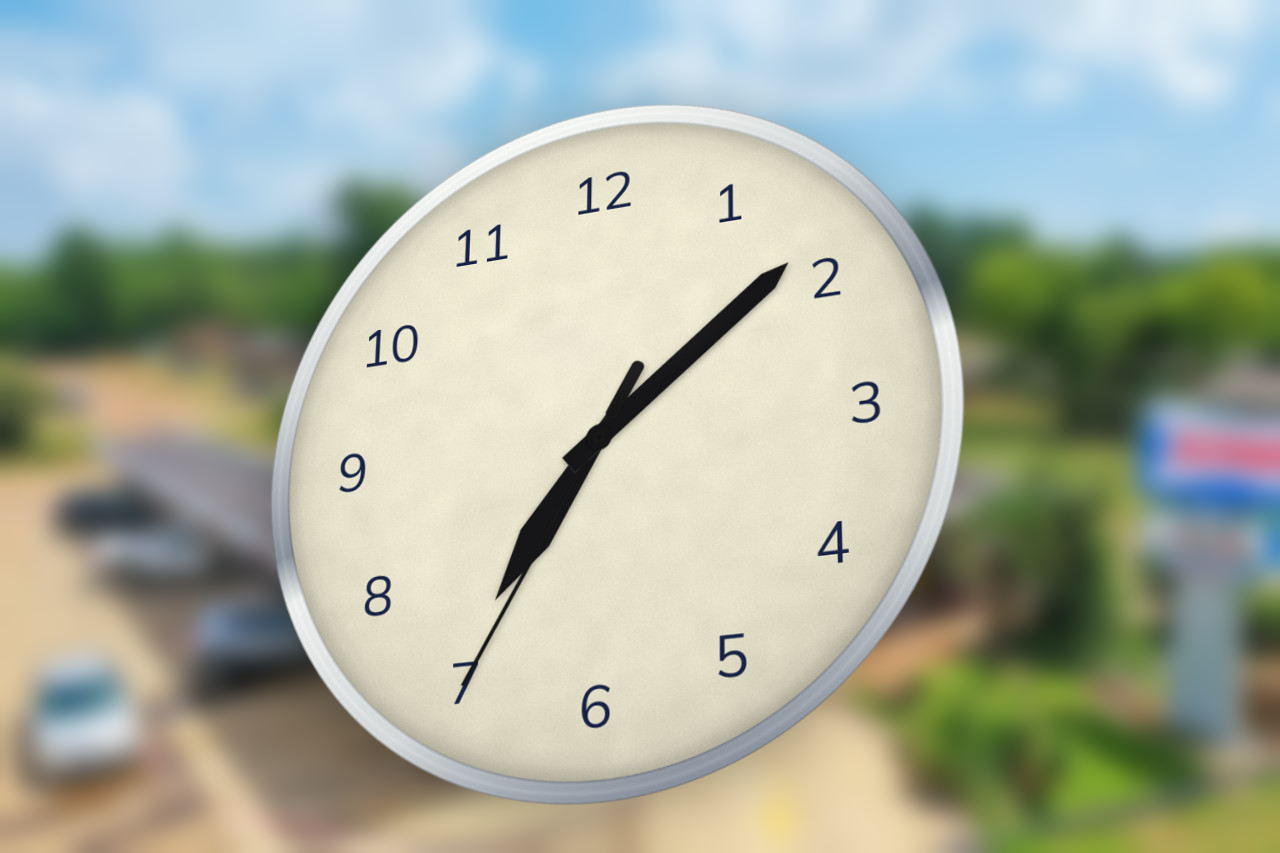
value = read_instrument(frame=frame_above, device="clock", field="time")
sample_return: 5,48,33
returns 7,08,35
